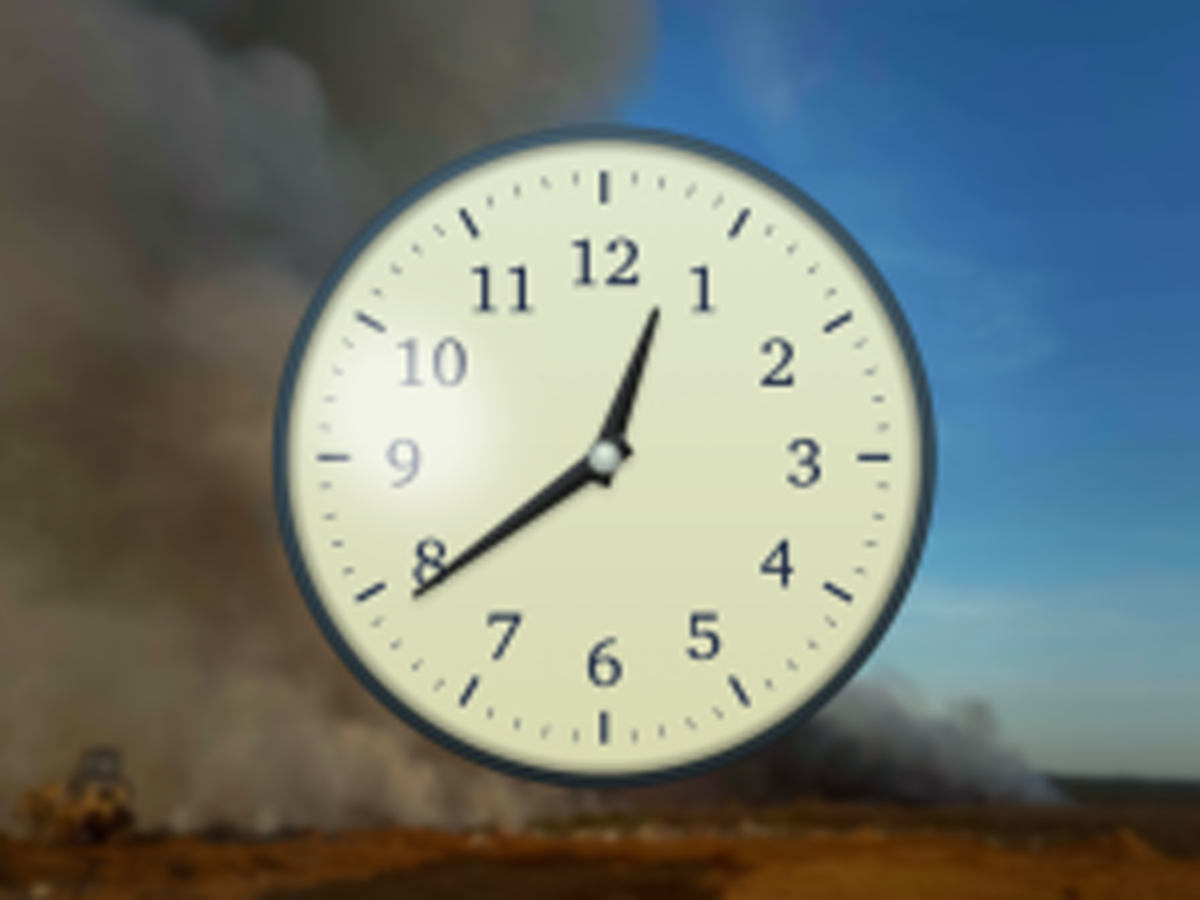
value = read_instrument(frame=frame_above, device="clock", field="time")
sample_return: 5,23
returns 12,39
